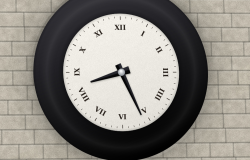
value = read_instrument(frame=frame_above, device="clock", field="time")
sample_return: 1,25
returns 8,26
